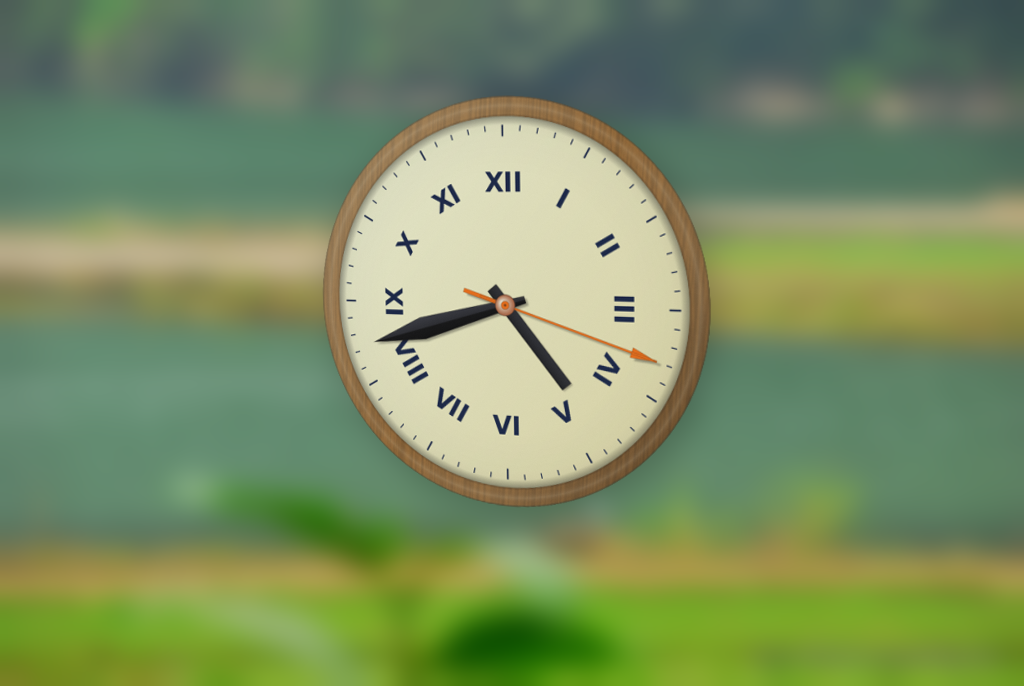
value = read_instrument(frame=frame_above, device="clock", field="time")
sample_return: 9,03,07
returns 4,42,18
